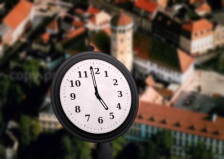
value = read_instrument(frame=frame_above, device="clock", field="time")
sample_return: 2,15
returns 4,59
